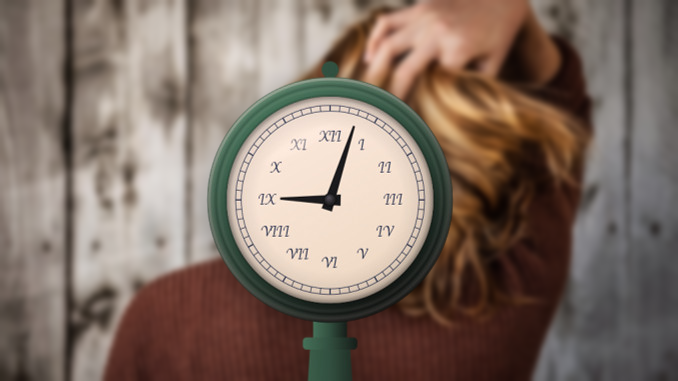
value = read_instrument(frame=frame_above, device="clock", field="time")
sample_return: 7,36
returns 9,03
